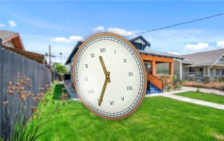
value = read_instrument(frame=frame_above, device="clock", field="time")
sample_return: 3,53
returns 11,35
